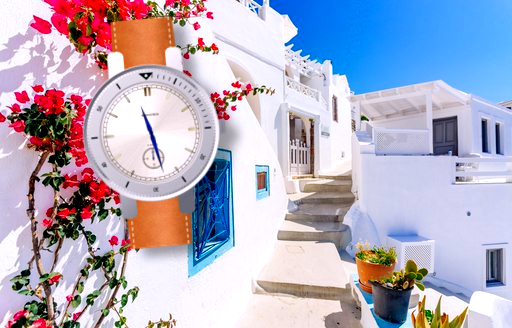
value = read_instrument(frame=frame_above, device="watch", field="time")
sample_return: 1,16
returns 11,28
